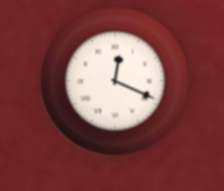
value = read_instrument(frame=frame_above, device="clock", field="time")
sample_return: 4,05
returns 12,19
